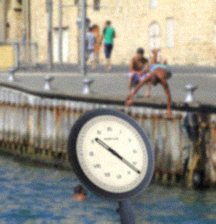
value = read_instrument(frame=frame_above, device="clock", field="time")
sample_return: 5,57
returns 10,22
